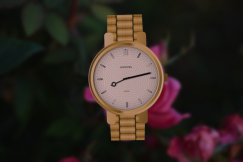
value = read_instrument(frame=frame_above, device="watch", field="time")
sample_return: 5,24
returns 8,13
